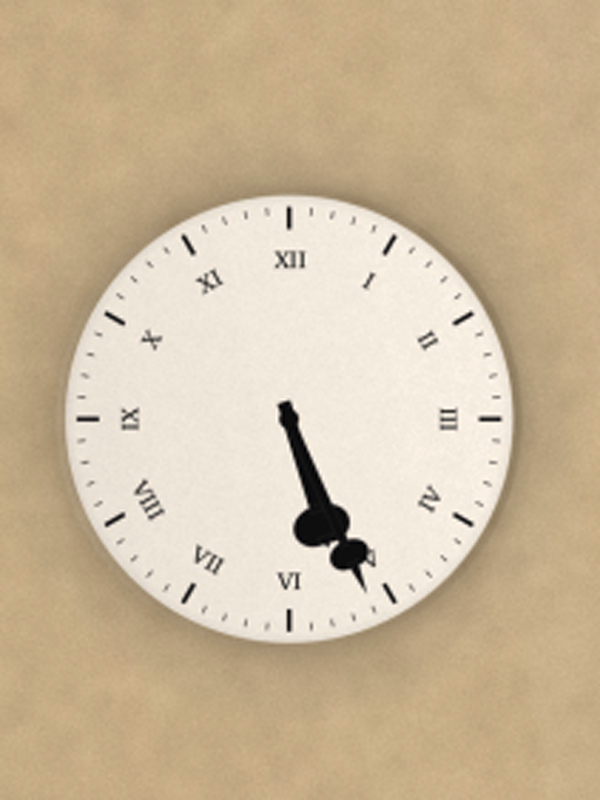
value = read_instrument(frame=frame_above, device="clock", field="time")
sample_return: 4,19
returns 5,26
